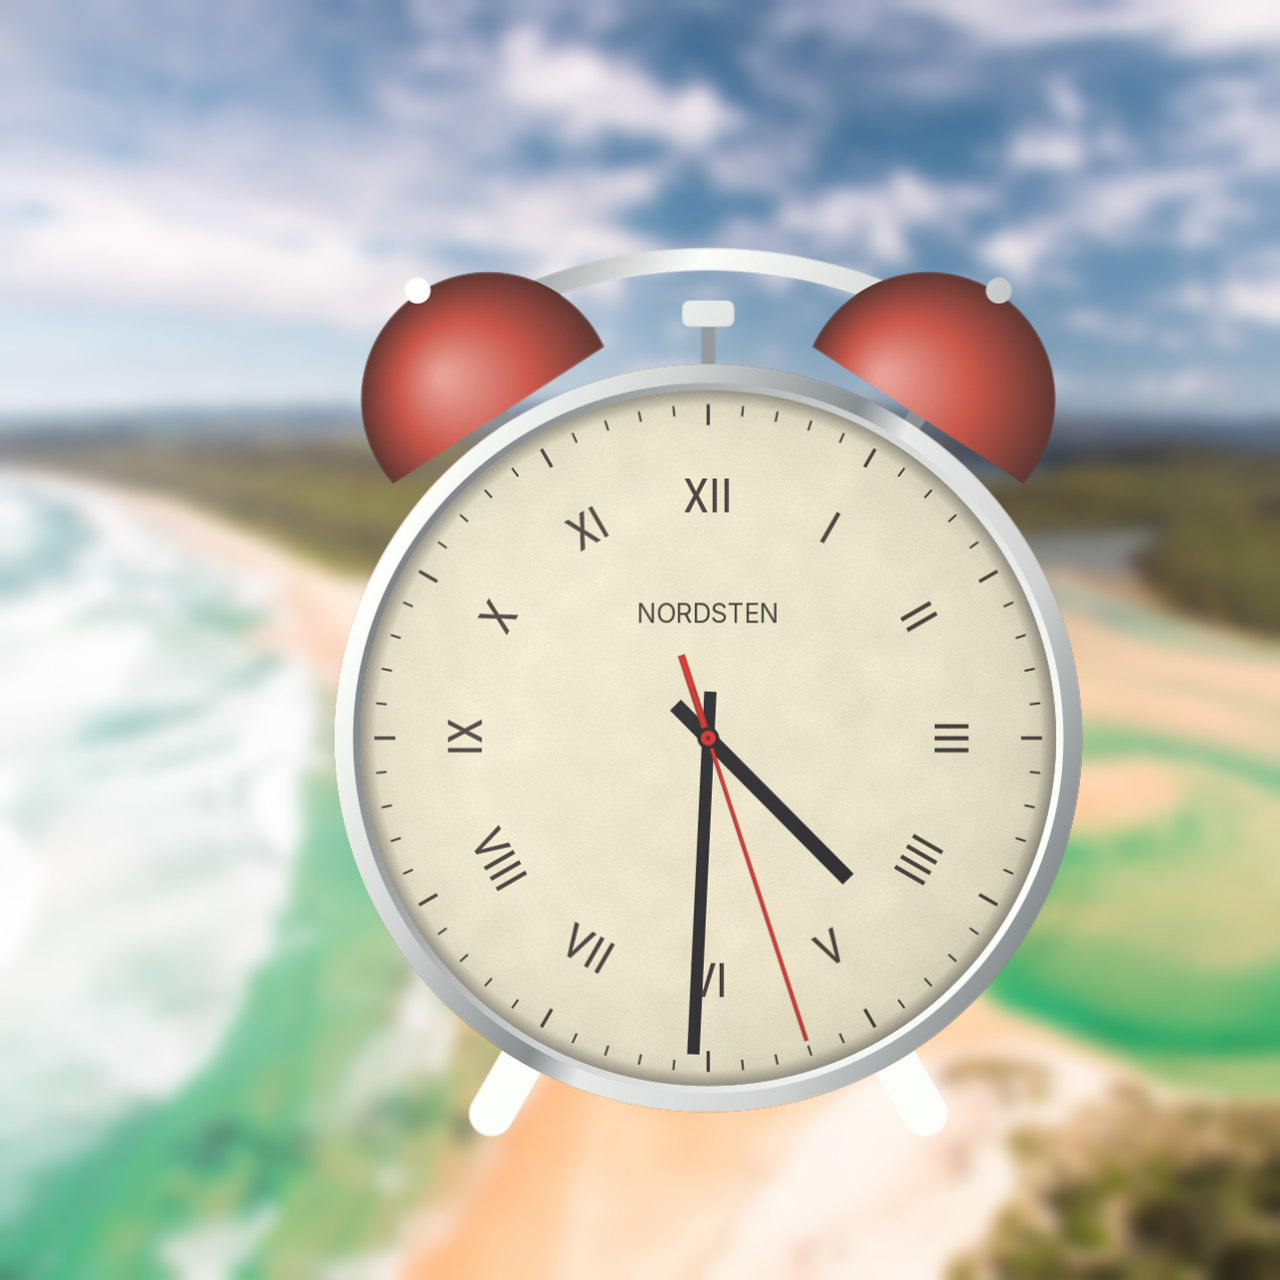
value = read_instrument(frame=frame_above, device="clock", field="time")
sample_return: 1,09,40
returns 4,30,27
